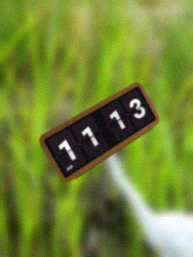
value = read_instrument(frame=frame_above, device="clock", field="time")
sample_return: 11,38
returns 11,13
